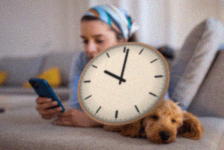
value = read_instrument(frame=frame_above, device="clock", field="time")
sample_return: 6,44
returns 10,01
